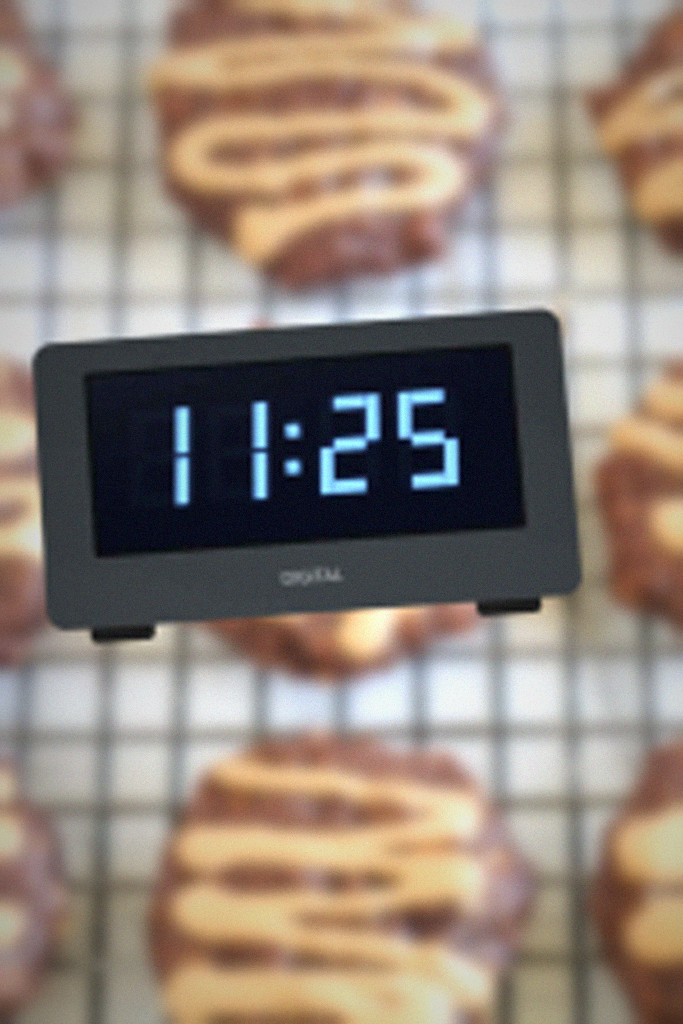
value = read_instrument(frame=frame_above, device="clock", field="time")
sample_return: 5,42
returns 11,25
